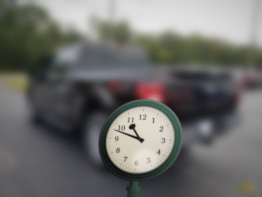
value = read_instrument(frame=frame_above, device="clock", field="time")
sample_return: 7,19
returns 10,48
